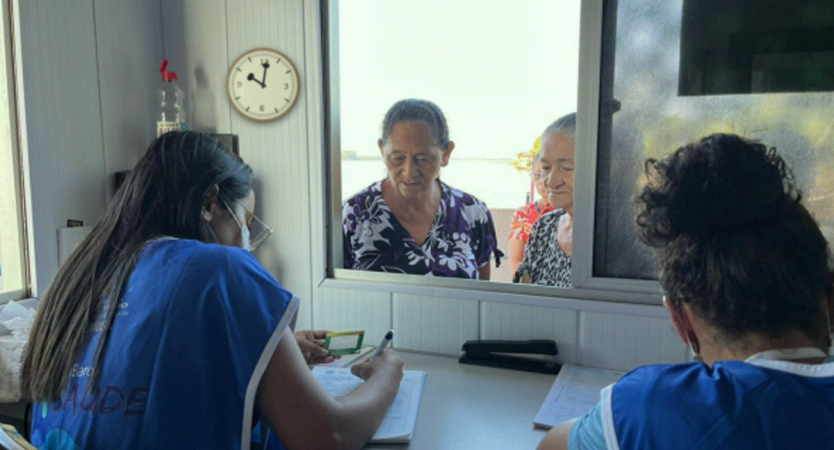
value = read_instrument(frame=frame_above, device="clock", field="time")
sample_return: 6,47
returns 10,01
